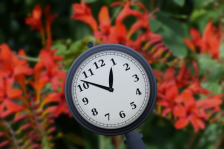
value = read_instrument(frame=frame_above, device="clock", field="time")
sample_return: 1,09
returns 12,52
